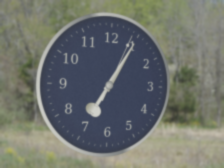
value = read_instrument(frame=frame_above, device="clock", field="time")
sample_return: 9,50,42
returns 7,05,04
